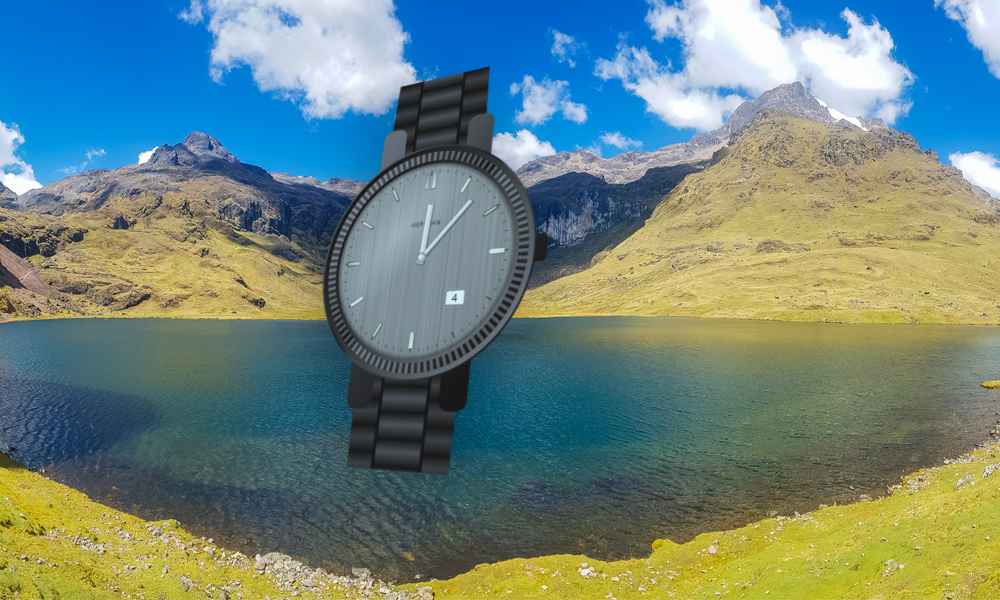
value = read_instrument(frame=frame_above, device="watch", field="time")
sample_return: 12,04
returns 12,07
